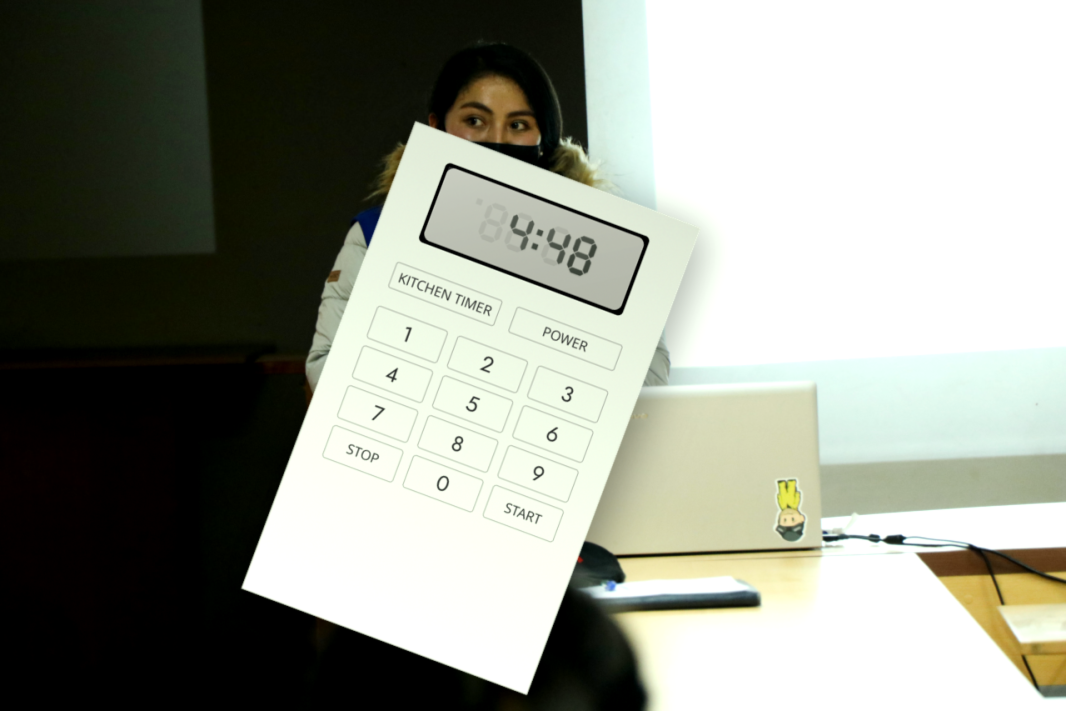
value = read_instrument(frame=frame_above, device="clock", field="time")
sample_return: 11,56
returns 4,48
